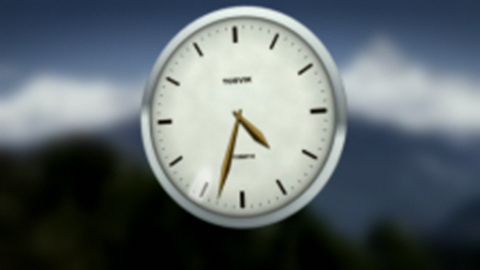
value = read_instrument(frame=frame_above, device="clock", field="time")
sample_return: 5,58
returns 4,33
